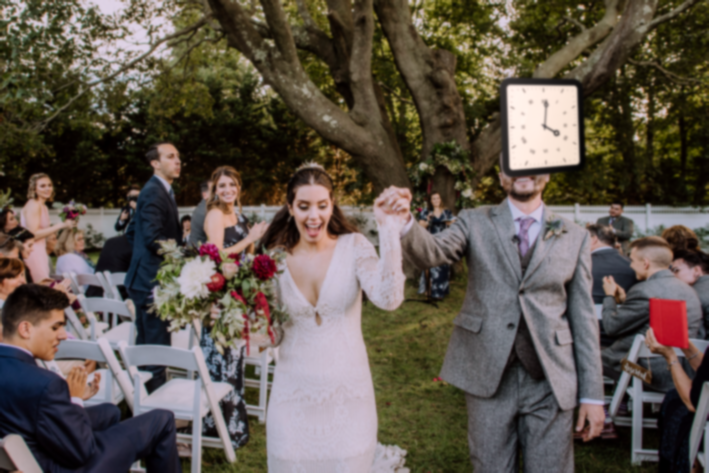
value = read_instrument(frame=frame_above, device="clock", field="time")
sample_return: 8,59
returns 4,01
